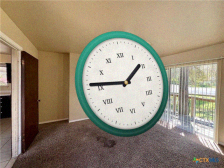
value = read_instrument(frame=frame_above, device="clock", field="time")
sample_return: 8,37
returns 1,46
